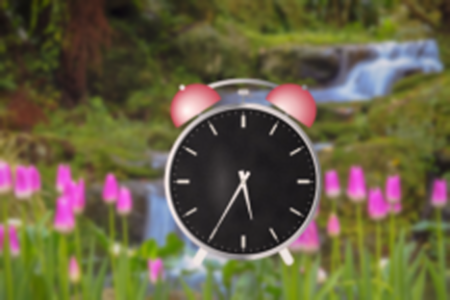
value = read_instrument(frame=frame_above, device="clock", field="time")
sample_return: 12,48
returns 5,35
